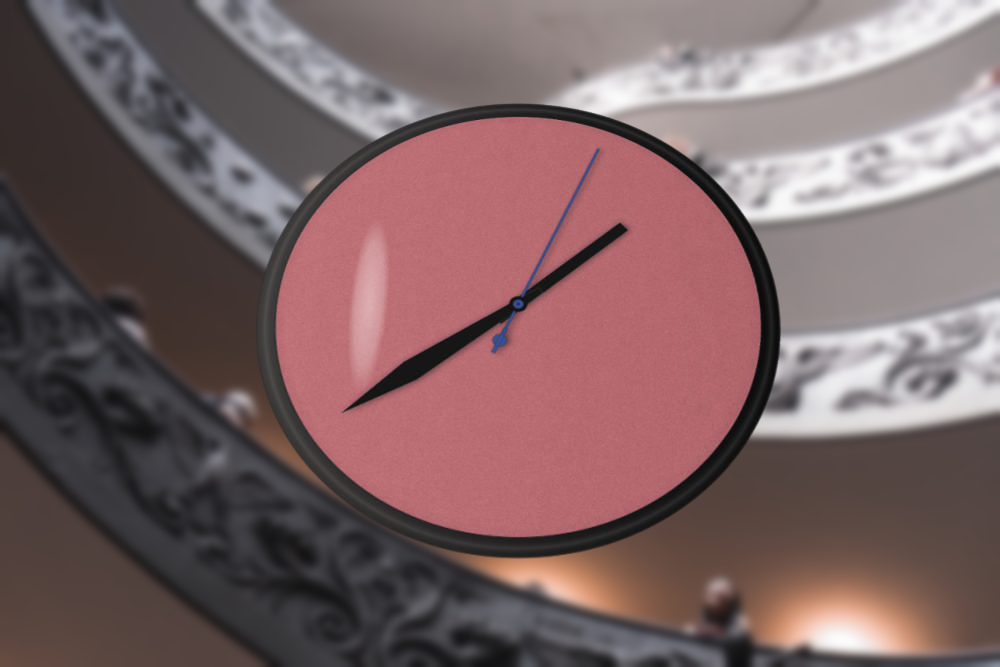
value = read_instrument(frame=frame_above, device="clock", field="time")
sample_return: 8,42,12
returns 1,39,04
